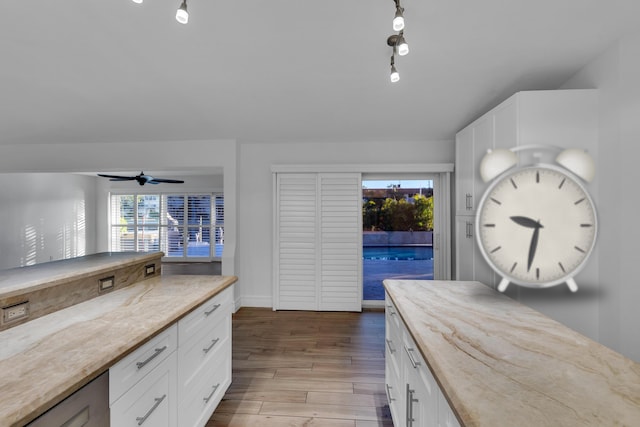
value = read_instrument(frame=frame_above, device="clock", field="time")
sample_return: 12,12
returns 9,32
